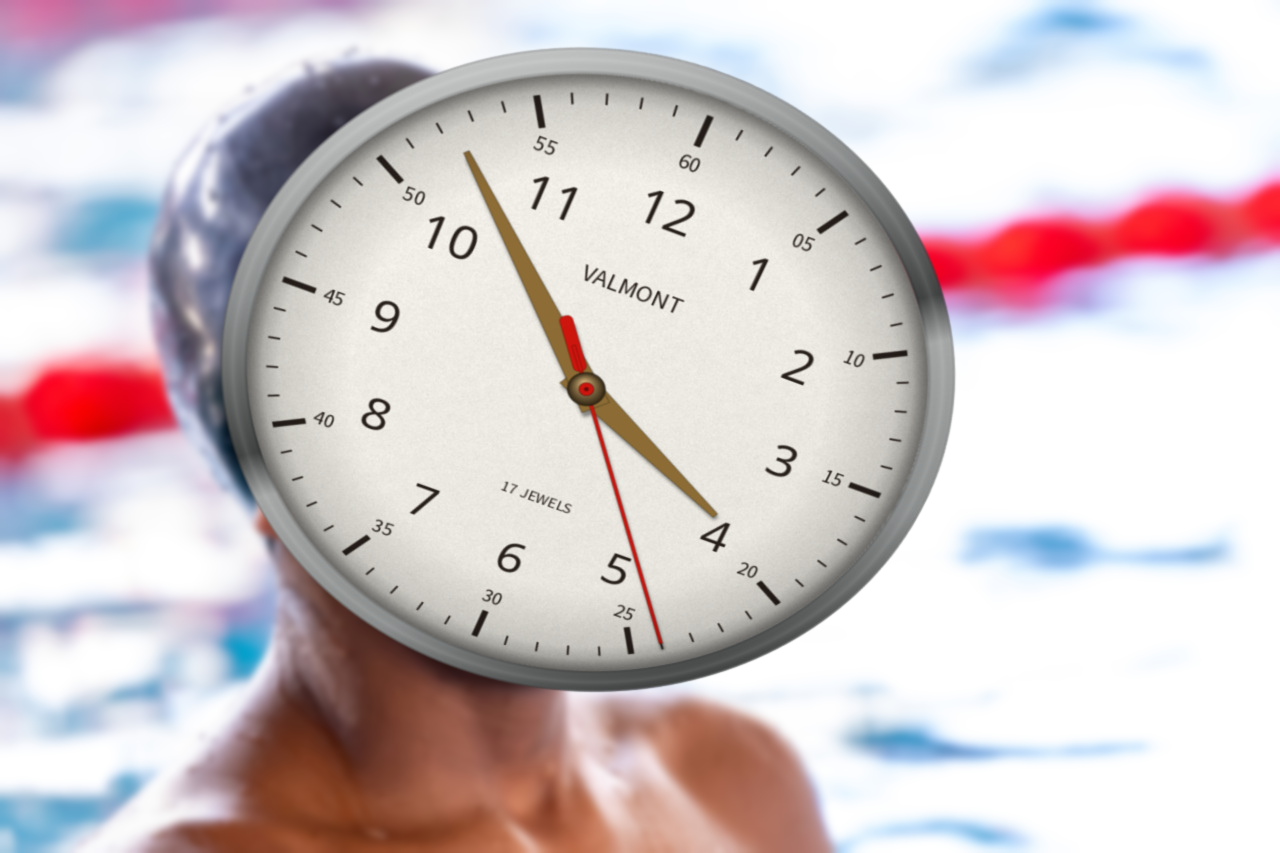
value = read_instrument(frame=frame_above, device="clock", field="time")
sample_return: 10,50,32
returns 3,52,24
